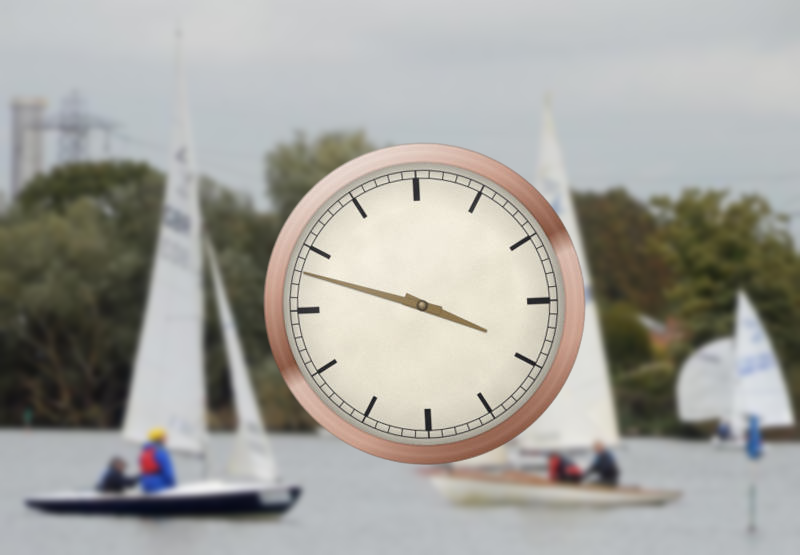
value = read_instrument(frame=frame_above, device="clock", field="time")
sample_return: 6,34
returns 3,48
